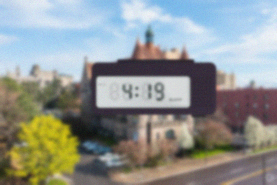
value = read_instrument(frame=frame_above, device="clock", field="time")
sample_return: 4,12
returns 4,19
